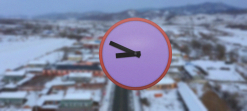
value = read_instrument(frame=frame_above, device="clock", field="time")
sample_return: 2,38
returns 8,49
